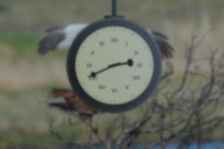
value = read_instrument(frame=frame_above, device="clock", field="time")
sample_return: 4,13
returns 2,41
